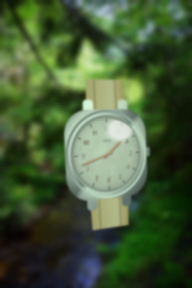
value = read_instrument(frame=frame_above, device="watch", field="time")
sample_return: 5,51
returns 1,42
